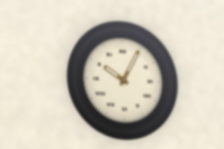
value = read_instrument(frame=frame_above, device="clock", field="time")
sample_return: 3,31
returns 10,05
